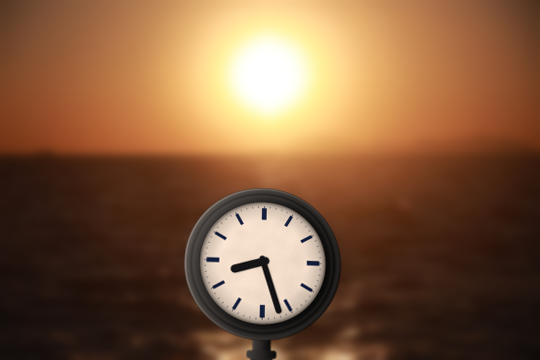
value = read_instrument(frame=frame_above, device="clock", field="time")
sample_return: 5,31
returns 8,27
